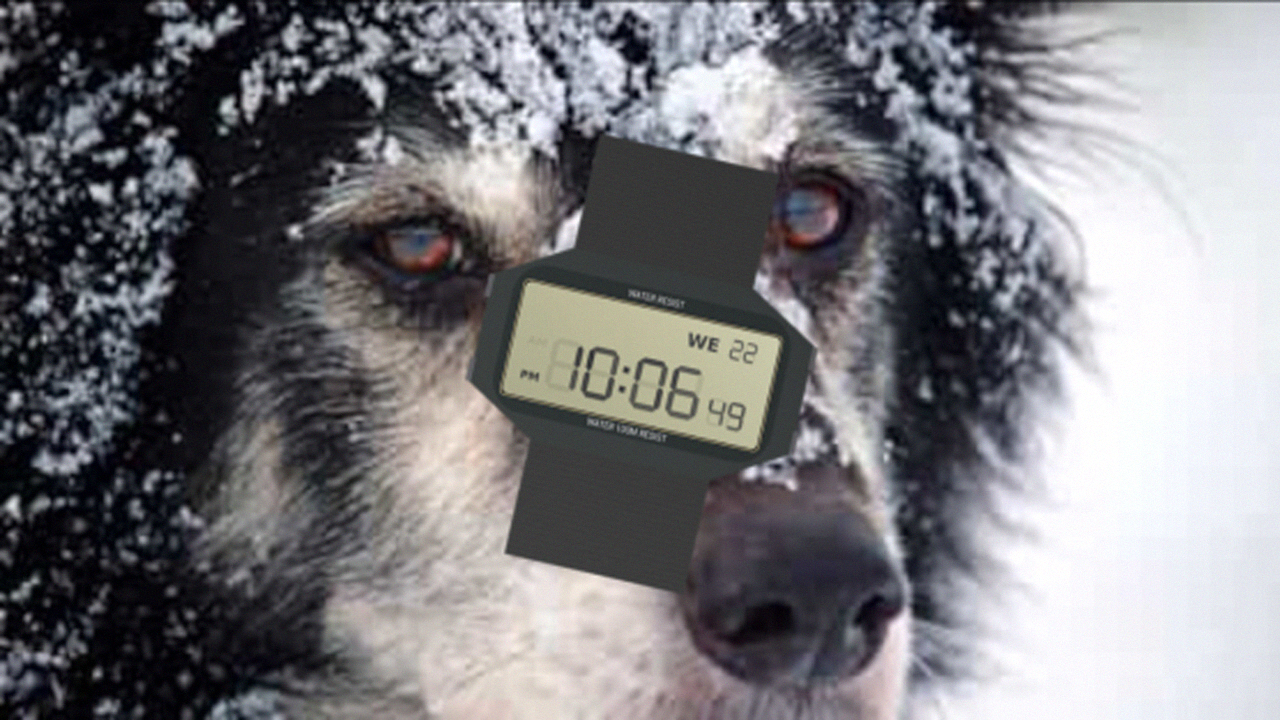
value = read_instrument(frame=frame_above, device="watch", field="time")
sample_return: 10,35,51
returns 10,06,49
